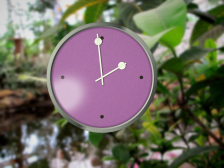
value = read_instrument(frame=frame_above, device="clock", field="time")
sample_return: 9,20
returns 1,59
